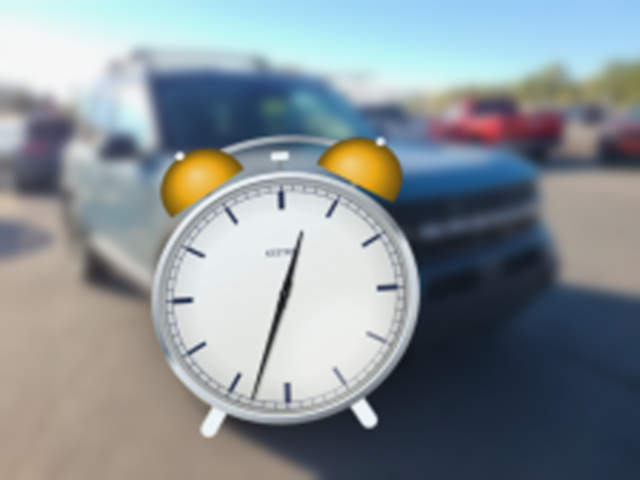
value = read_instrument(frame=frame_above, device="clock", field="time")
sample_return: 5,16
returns 12,33
